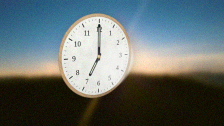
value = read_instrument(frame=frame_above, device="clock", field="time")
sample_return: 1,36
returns 7,00
